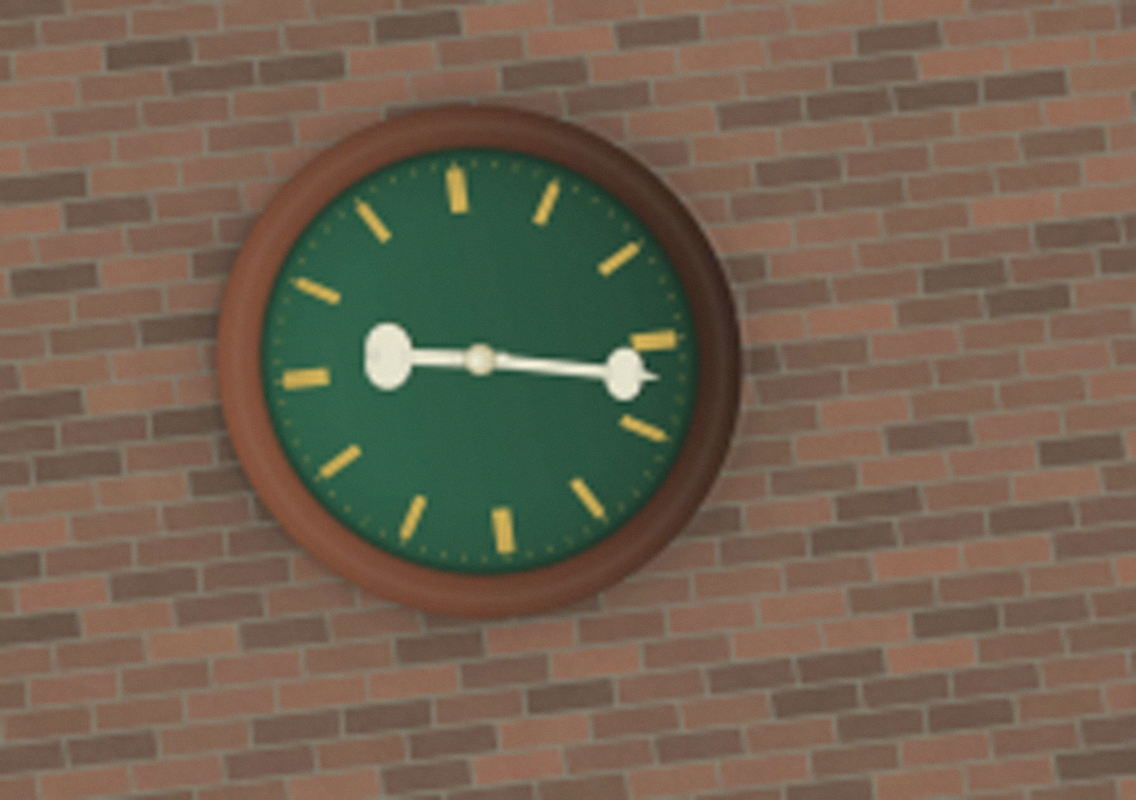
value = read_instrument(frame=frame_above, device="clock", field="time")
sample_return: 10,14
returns 9,17
